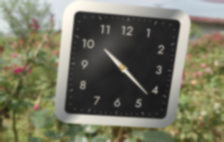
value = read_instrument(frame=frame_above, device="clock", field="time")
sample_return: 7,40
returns 10,22
